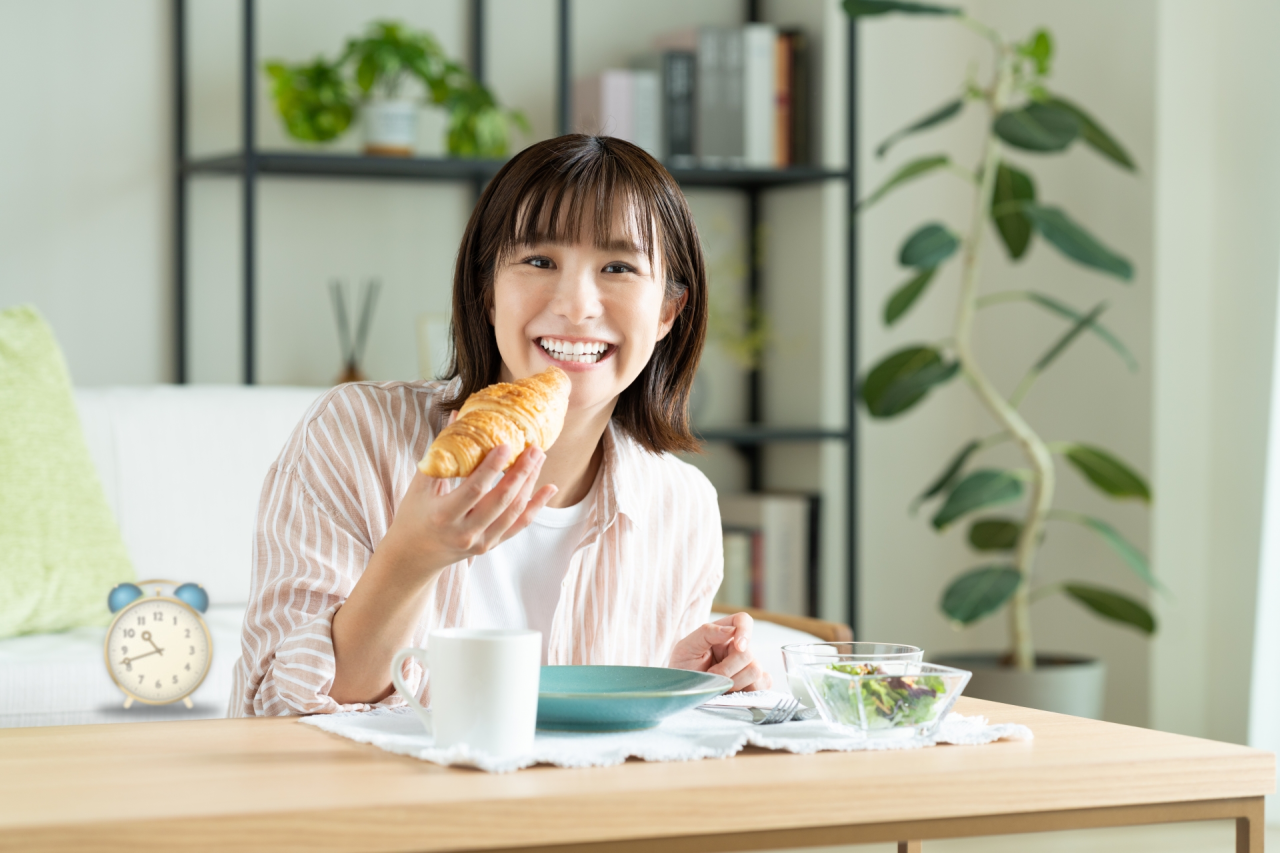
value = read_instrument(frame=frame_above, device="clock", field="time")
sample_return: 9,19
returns 10,42
